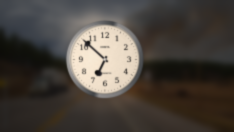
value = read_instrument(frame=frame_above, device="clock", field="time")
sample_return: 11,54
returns 6,52
